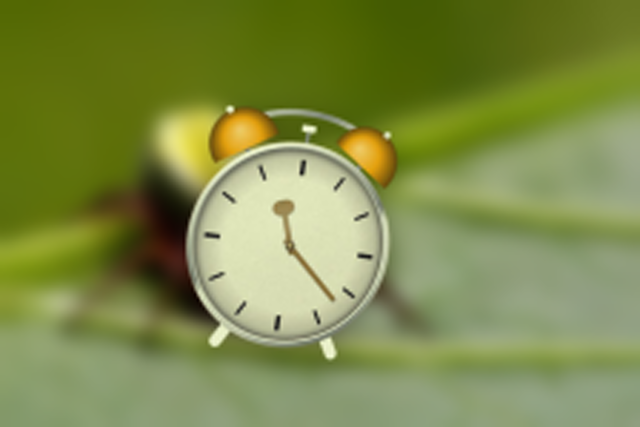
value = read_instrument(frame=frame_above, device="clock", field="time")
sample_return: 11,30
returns 11,22
